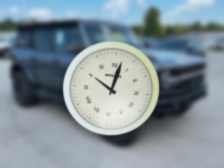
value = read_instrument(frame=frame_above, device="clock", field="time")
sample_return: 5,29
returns 10,02
